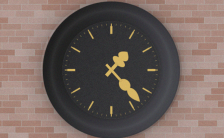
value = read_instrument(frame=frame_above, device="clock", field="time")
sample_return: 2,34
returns 1,23
